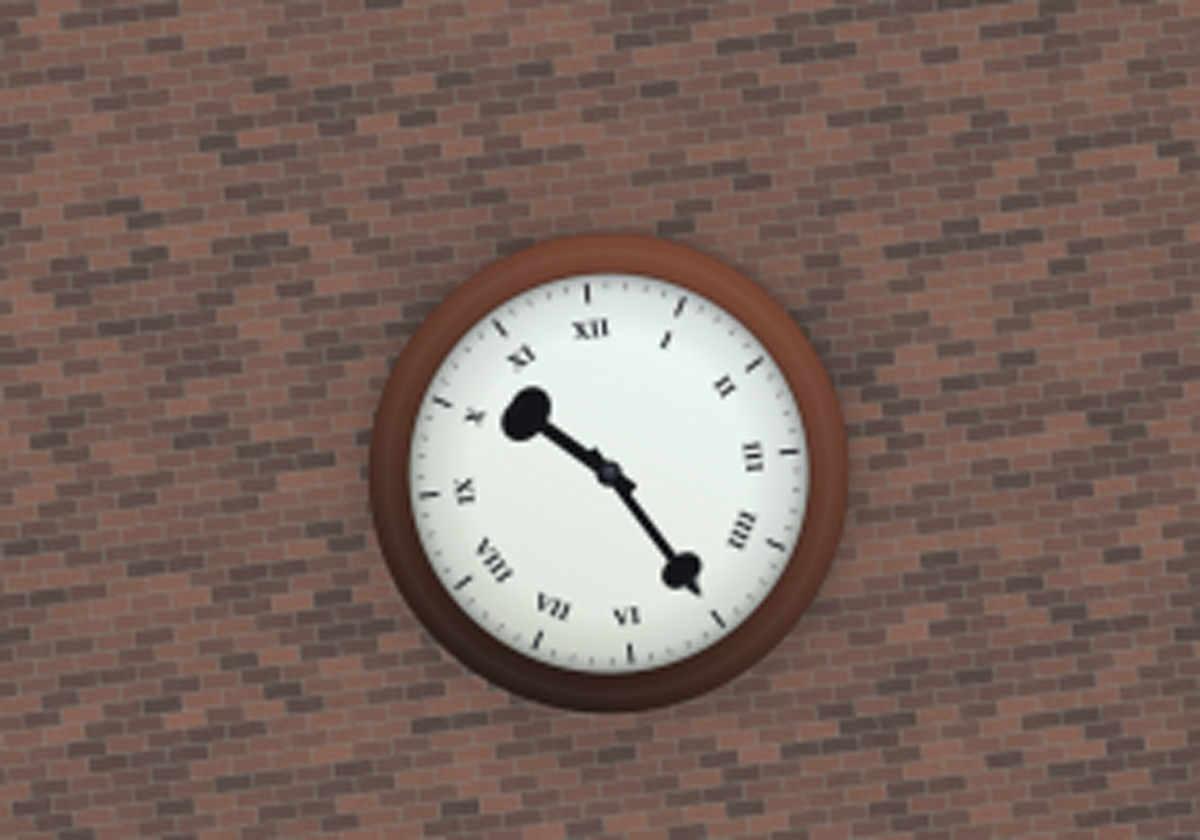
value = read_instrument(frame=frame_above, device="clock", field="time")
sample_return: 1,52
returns 10,25
